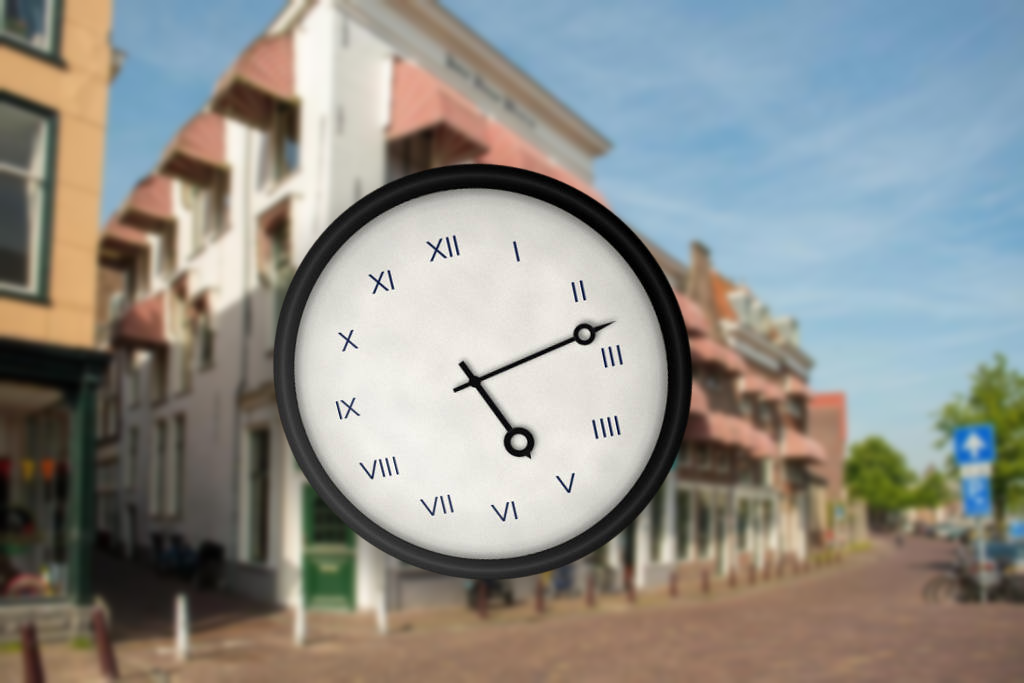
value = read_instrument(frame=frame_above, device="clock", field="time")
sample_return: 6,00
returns 5,13
